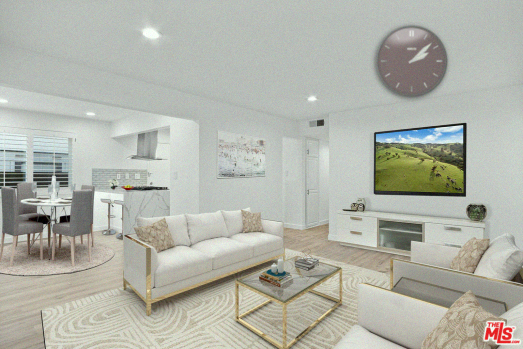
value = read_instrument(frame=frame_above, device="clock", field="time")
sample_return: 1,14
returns 2,08
